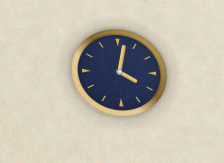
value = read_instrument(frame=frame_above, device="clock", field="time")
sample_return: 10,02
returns 4,02
